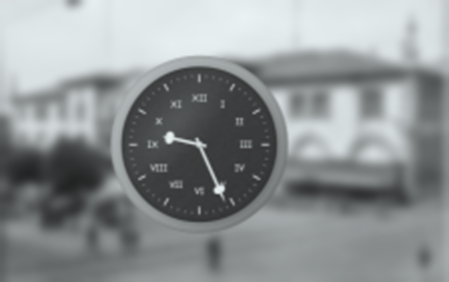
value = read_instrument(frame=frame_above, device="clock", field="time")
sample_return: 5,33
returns 9,26
